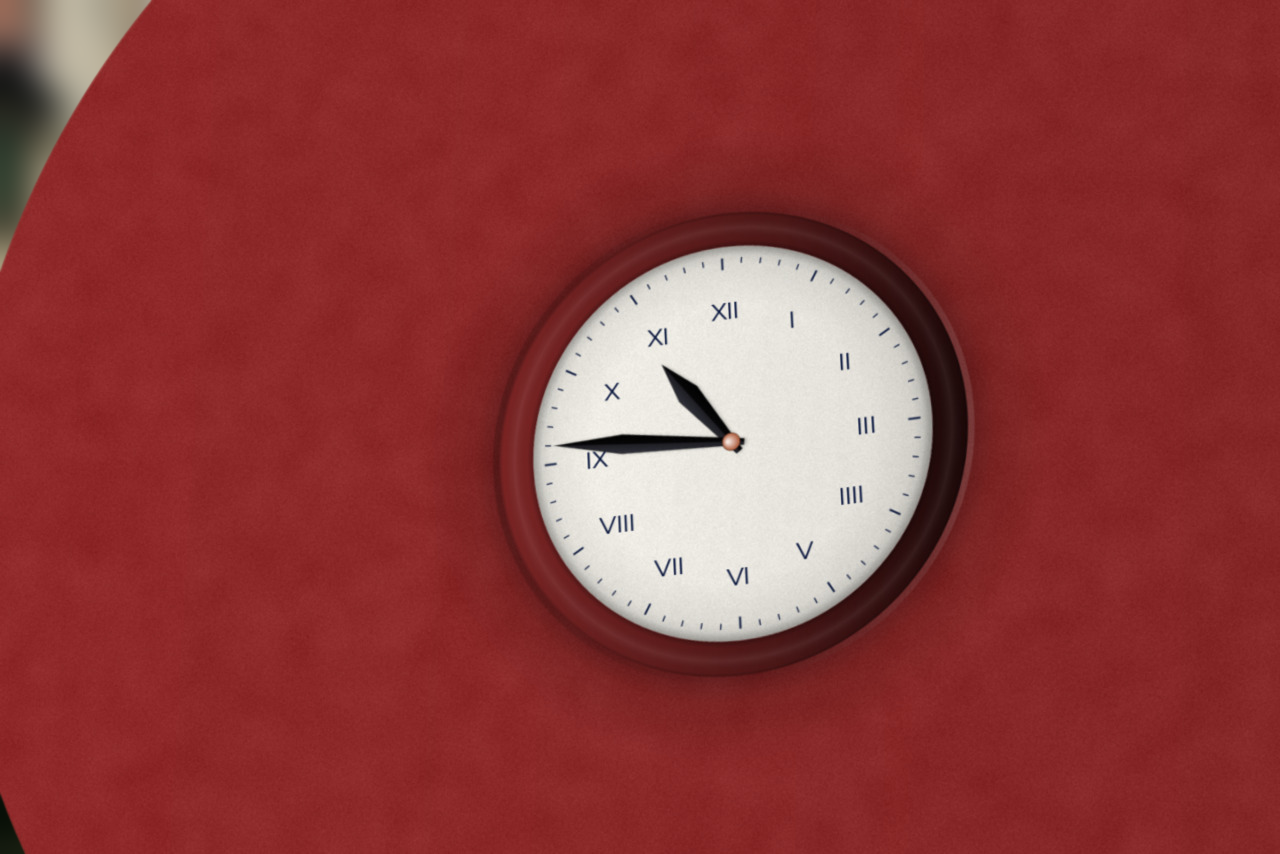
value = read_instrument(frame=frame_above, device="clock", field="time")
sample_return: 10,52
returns 10,46
